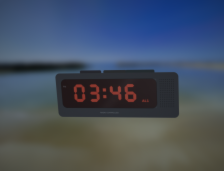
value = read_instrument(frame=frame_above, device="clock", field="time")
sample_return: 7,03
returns 3,46
